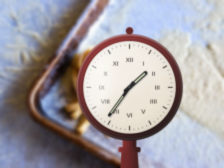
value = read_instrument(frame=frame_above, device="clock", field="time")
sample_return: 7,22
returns 1,36
